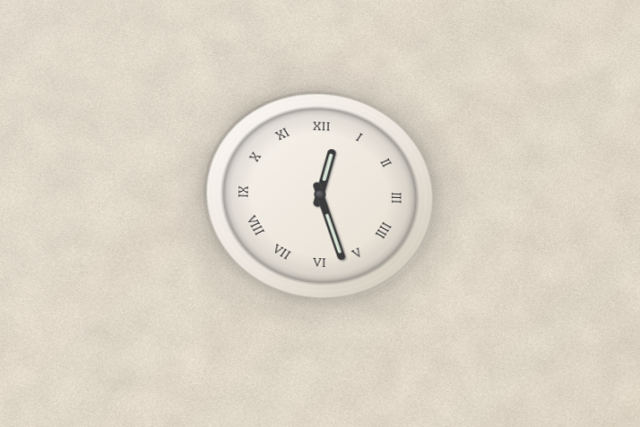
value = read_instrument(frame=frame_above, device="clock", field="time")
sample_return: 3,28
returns 12,27
